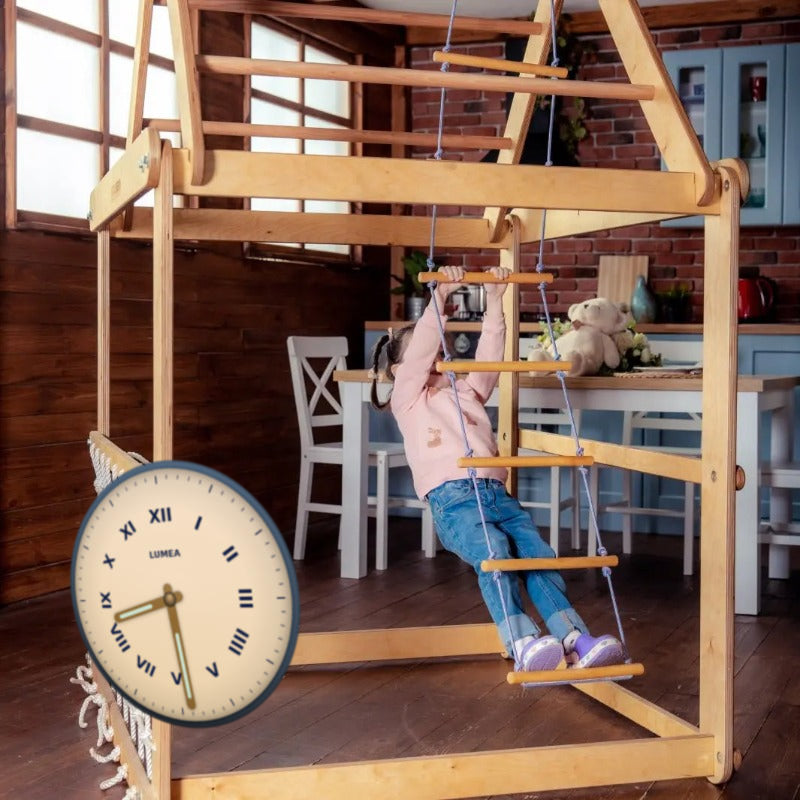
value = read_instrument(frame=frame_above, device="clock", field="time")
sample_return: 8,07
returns 8,29
